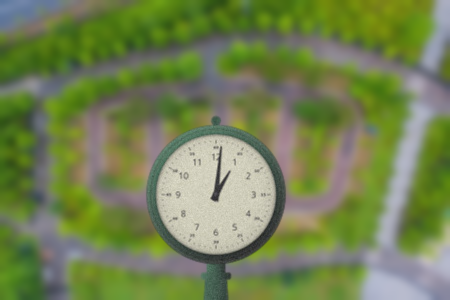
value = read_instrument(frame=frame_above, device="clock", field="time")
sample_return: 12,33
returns 1,01
